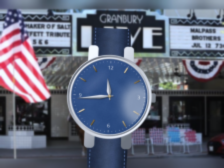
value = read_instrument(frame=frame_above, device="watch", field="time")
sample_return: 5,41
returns 11,44
